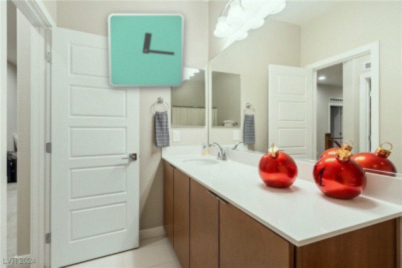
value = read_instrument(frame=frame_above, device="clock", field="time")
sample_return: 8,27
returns 12,16
